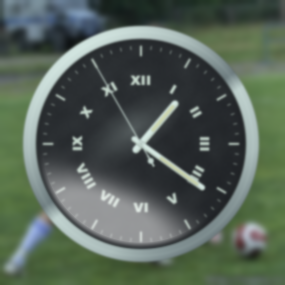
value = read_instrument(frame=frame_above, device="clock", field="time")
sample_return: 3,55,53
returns 1,20,55
